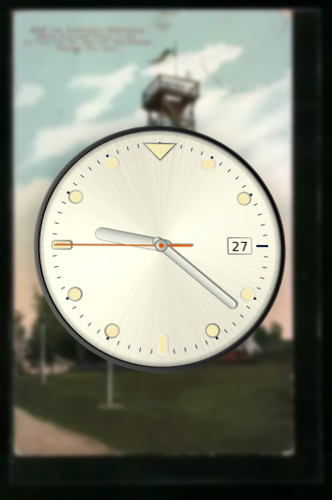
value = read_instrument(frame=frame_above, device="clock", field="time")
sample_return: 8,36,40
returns 9,21,45
